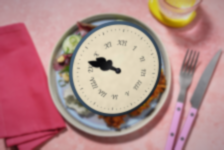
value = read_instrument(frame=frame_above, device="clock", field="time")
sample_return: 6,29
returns 9,47
